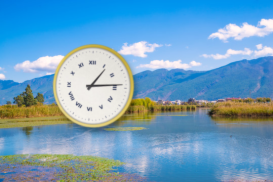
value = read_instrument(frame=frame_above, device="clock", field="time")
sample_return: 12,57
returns 1,14
